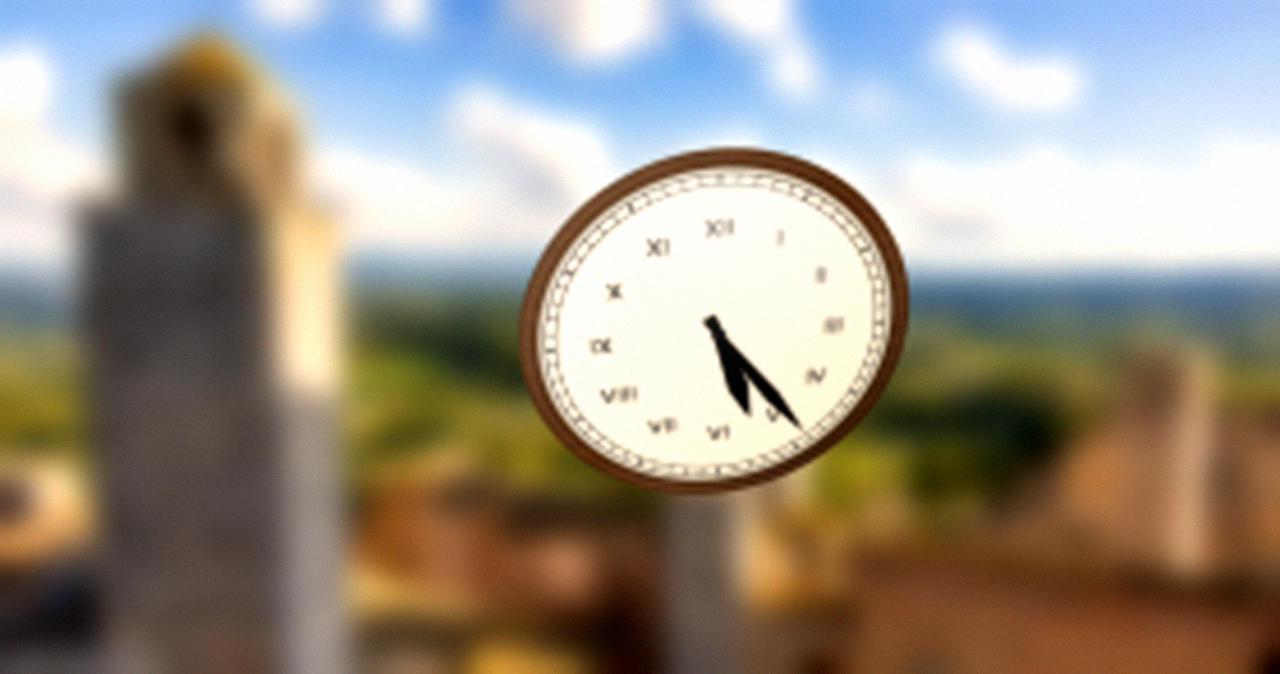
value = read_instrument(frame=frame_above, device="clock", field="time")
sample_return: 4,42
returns 5,24
